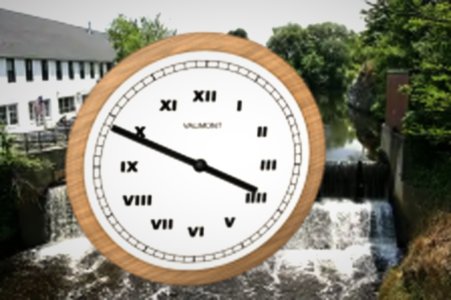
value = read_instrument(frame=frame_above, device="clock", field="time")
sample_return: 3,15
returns 3,49
